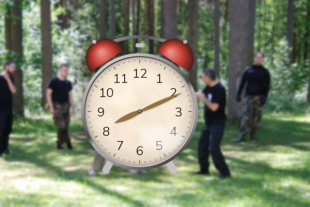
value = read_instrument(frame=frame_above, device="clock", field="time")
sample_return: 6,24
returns 8,11
